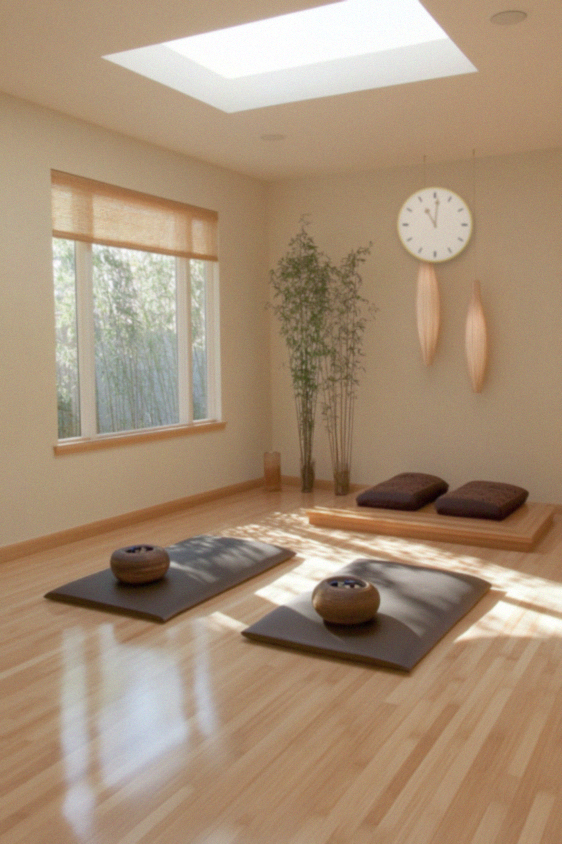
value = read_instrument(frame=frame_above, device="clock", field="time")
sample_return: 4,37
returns 11,01
